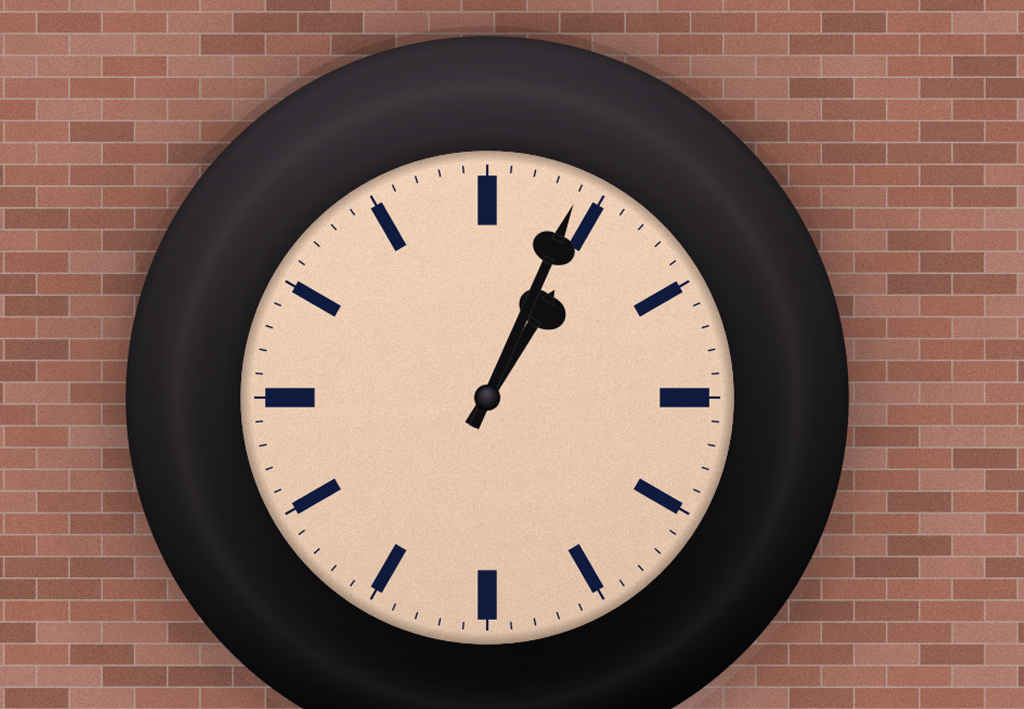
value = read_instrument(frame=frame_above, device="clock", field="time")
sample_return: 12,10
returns 1,04
